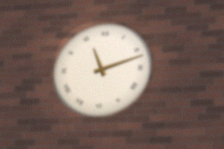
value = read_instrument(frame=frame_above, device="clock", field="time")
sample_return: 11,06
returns 11,12
